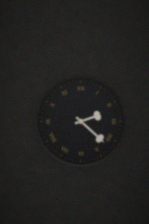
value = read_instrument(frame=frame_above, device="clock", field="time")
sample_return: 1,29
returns 2,22
